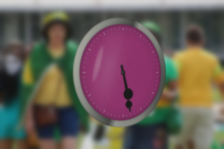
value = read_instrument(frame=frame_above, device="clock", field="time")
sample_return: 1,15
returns 5,28
